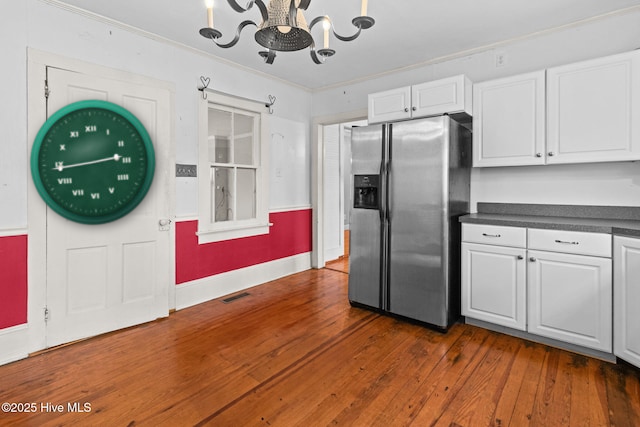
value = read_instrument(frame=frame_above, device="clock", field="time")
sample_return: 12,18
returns 2,44
